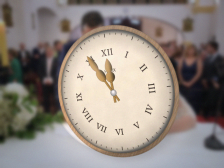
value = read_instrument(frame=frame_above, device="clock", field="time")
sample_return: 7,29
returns 11,55
